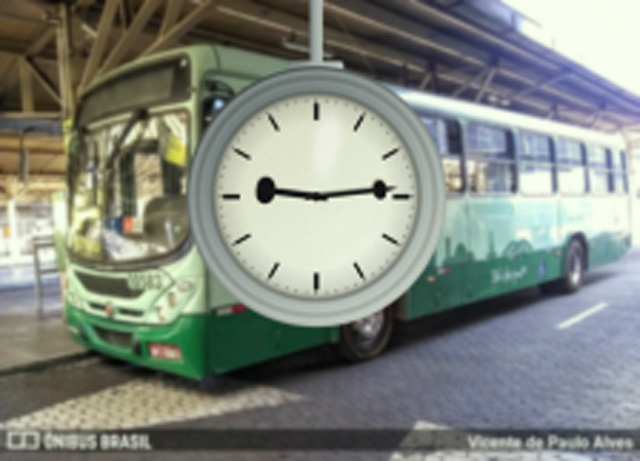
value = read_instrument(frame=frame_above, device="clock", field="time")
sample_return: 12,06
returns 9,14
